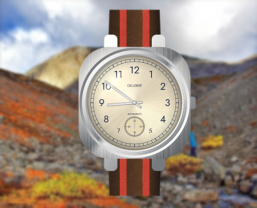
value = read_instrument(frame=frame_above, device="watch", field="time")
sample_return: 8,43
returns 8,51
